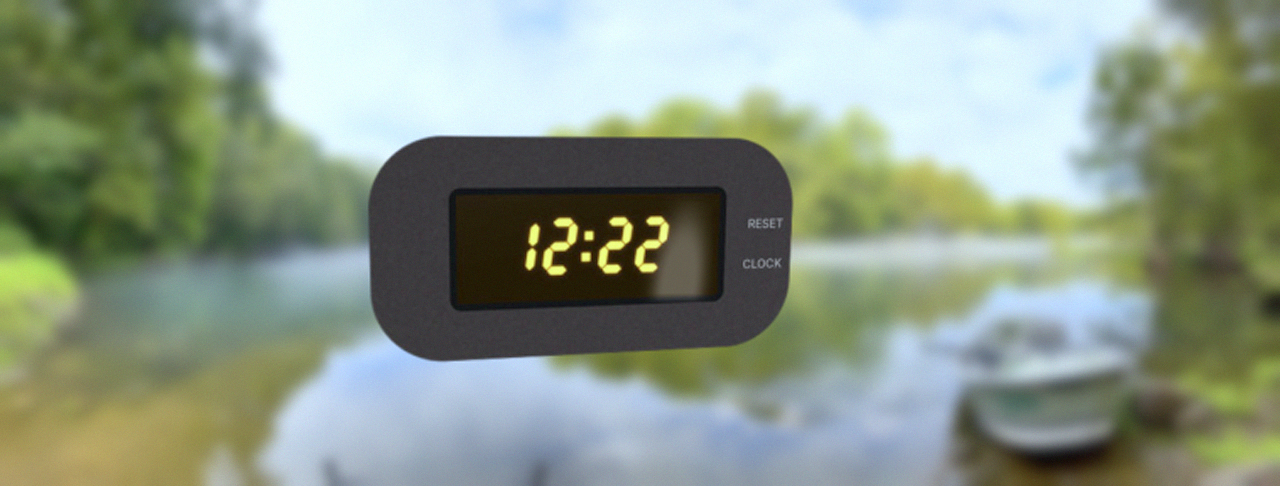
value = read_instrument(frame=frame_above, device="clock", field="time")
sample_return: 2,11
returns 12,22
